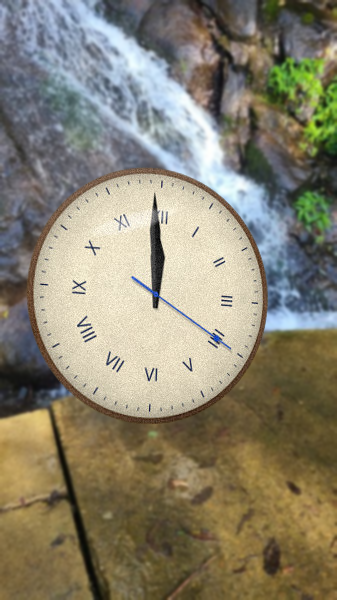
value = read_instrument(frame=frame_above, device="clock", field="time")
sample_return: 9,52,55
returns 11,59,20
